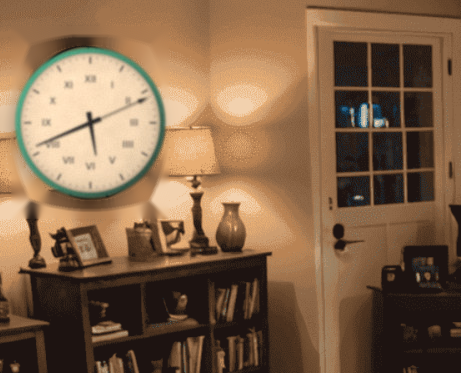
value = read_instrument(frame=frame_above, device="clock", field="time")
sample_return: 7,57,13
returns 5,41,11
